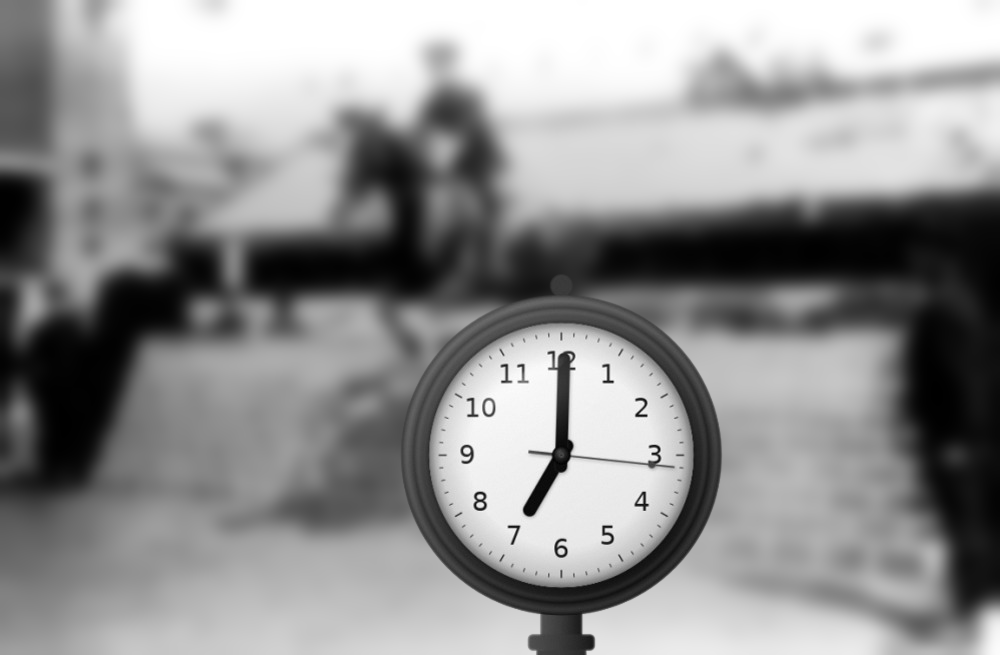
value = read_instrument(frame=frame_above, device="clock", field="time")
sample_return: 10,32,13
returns 7,00,16
